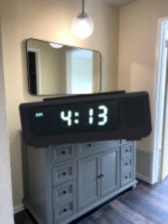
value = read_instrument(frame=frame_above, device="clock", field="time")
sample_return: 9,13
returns 4,13
